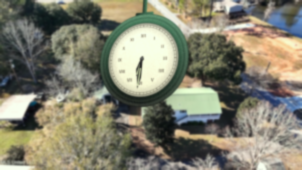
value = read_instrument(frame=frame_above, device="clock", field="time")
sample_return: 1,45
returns 6,31
